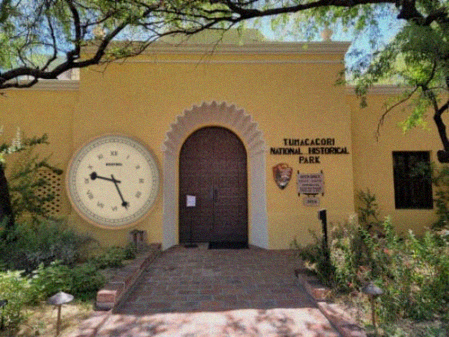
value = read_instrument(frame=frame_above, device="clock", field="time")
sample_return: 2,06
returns 9,26
